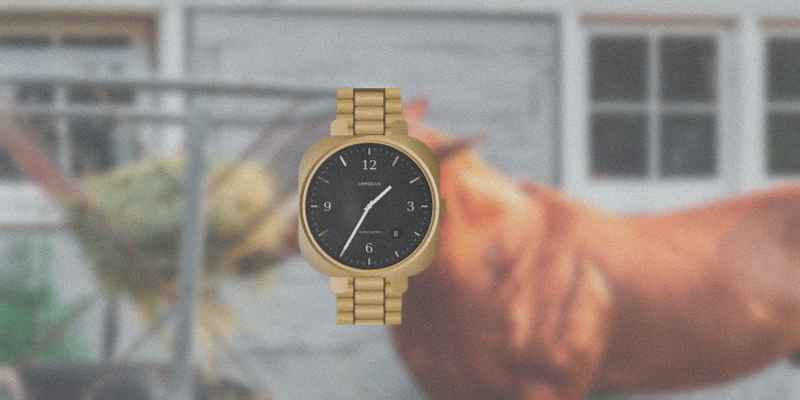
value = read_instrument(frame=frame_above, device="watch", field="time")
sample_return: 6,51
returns 1,35
